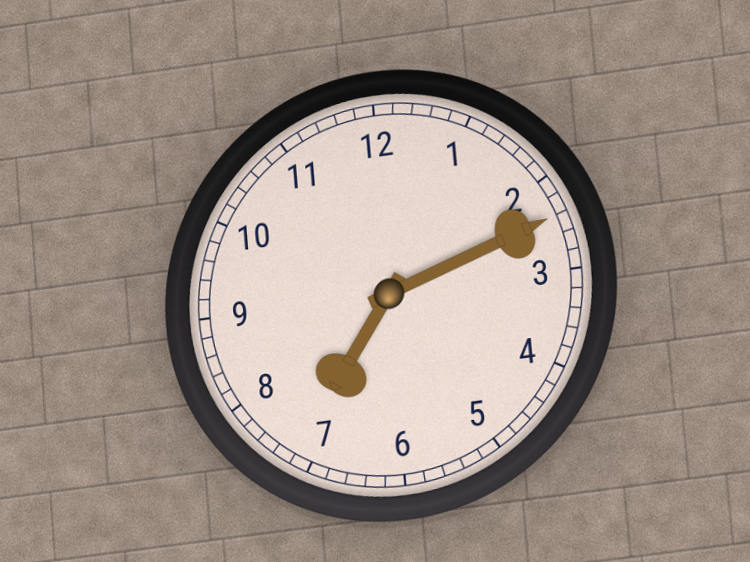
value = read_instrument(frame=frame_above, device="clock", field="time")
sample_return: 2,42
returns 7,12
